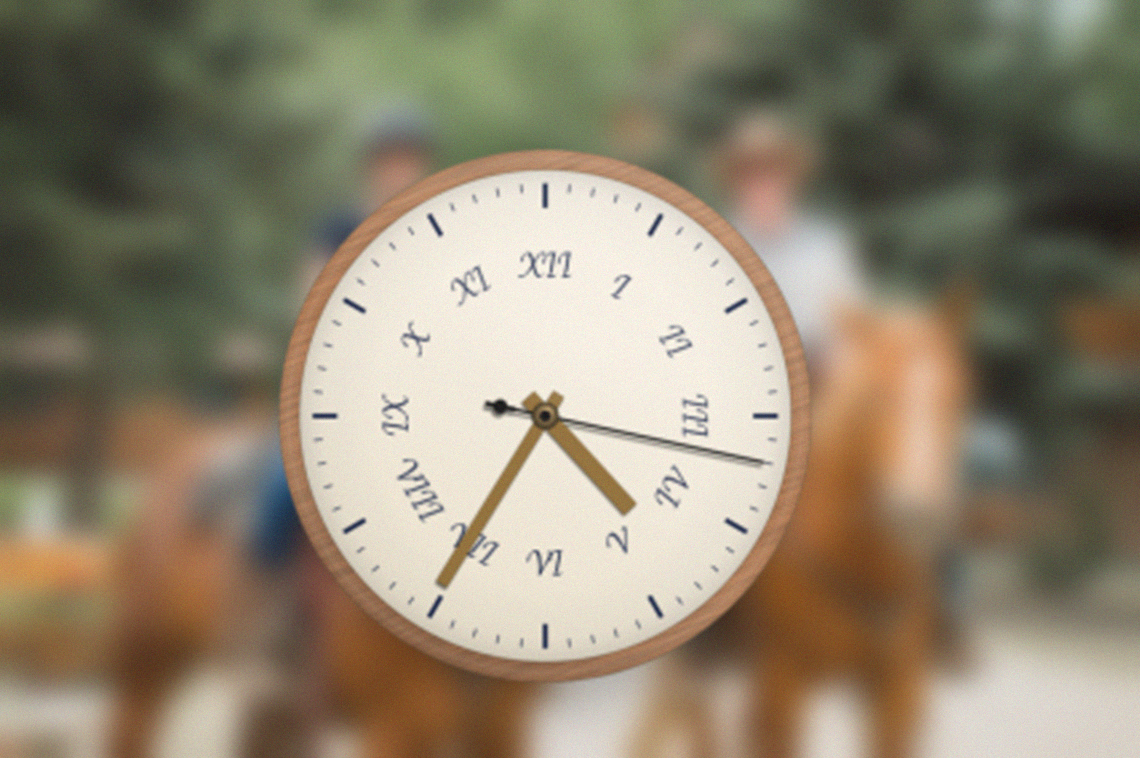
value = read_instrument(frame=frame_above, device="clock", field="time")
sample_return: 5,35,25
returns 4,35,17
